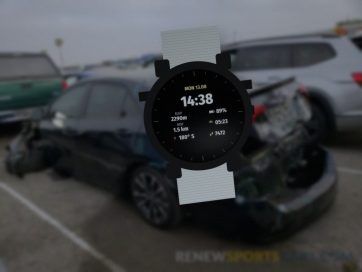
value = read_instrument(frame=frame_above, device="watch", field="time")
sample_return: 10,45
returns 14,38
